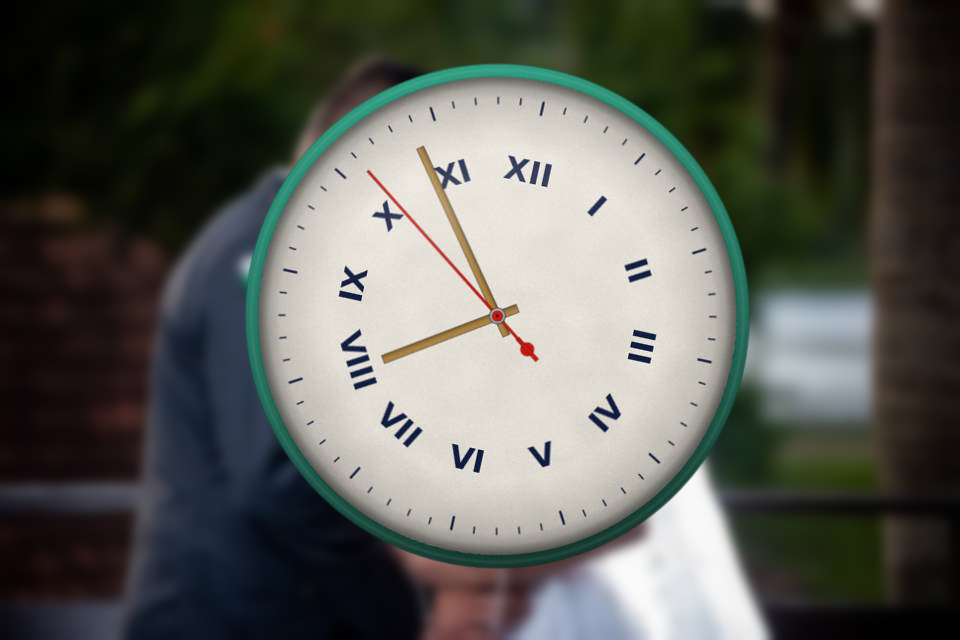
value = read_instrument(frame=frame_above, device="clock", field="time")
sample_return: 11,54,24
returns 7,53,51
